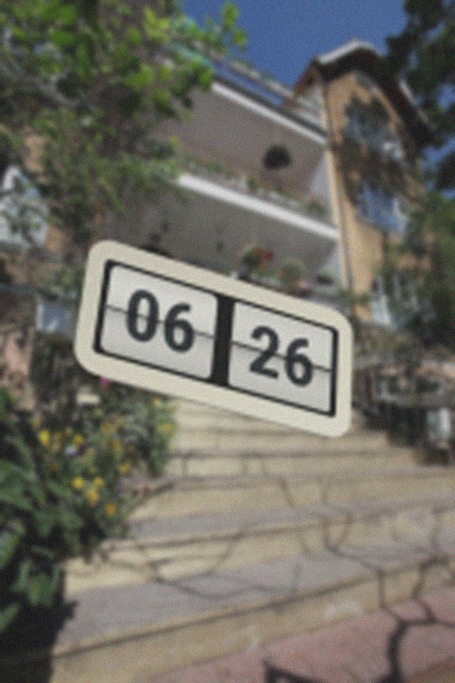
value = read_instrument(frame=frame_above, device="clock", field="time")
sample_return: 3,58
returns 6,26
